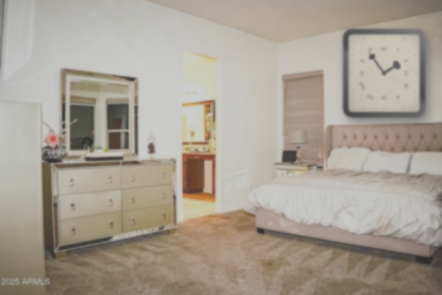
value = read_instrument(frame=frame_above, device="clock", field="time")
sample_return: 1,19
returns 1,54
